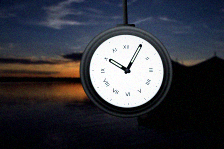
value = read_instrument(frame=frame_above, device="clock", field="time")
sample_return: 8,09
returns 10,05
